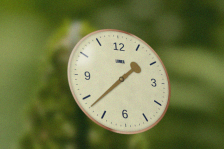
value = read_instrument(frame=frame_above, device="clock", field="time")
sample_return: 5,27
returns 1,38
